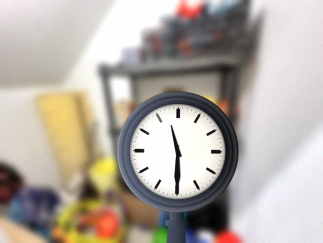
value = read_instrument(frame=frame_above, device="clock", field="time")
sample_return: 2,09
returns 11,30
